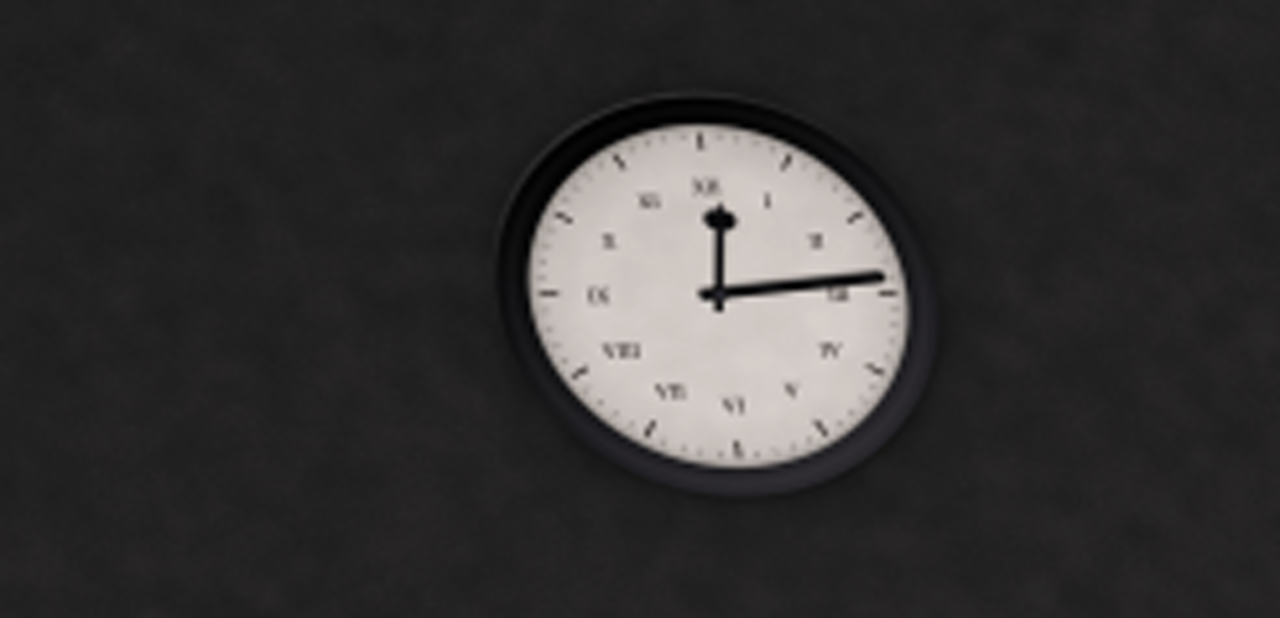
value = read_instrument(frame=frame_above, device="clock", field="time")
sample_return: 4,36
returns 12,14
